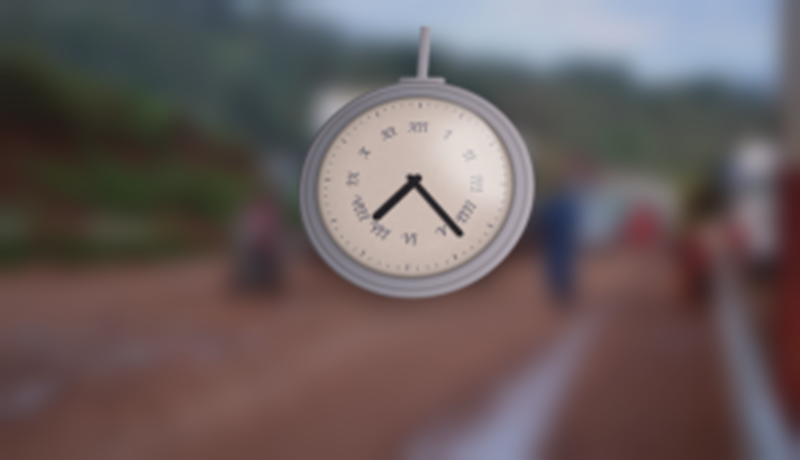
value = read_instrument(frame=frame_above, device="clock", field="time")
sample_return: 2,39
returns 7,23
